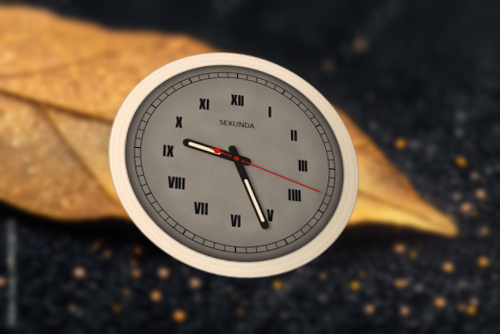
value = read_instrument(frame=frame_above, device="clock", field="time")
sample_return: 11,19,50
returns 9,26,18
